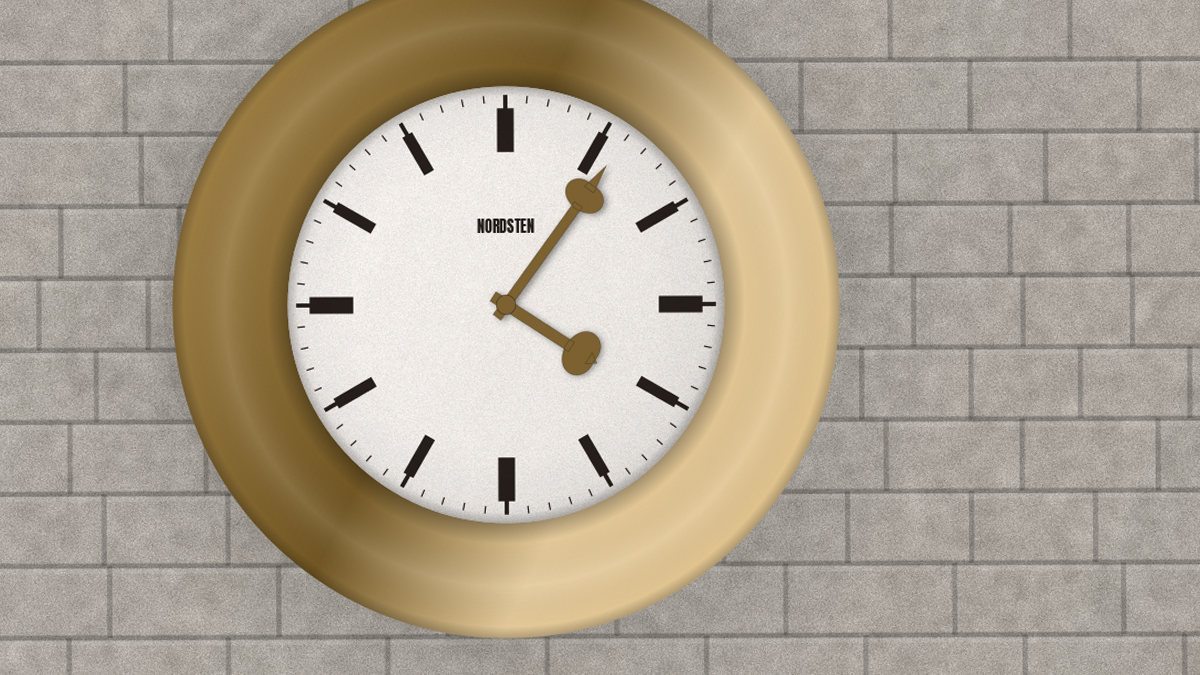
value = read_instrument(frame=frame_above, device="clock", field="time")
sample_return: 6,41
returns 4,06
